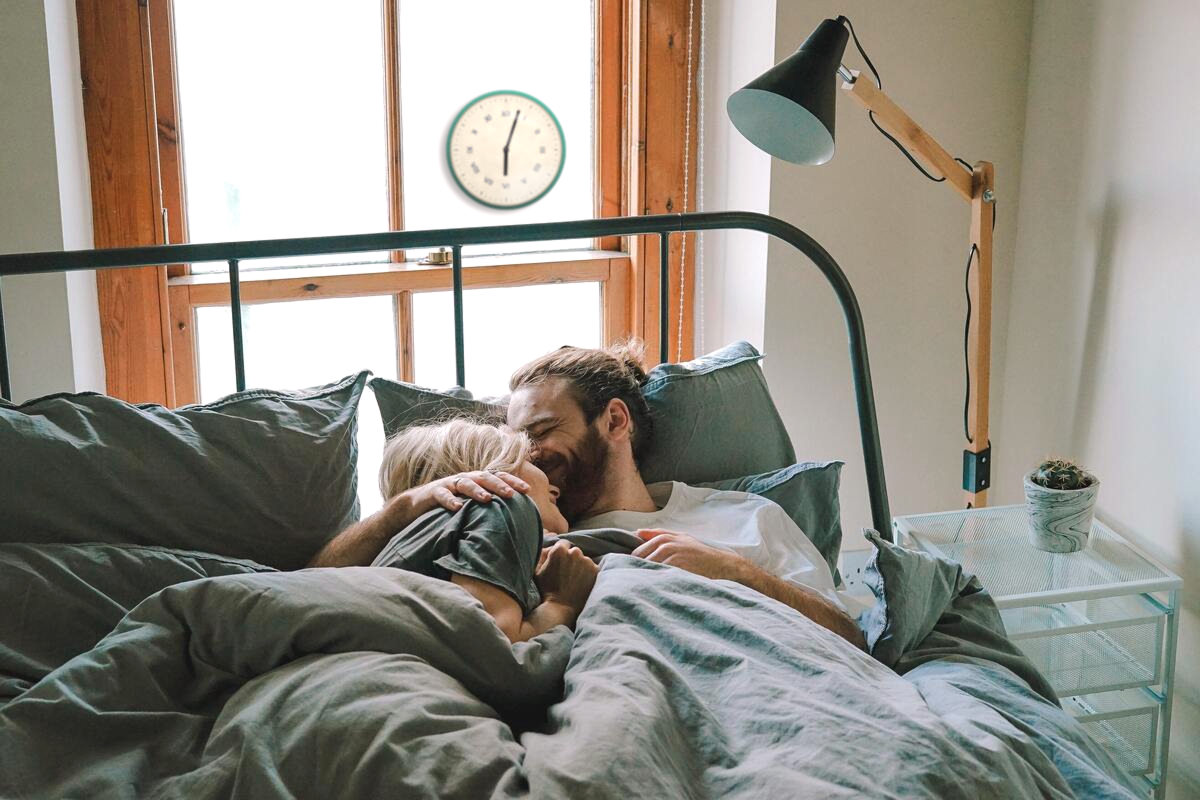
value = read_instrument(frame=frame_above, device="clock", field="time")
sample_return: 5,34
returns 6,03
